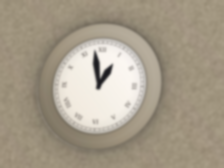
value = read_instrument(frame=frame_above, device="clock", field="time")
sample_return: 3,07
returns 12,58
